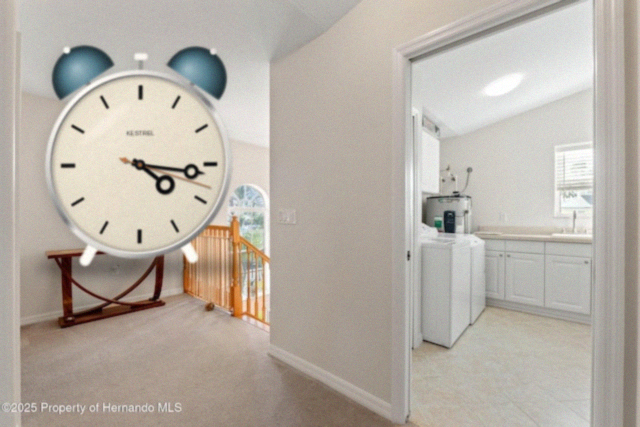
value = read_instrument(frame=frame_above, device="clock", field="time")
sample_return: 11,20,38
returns 4,16,18
